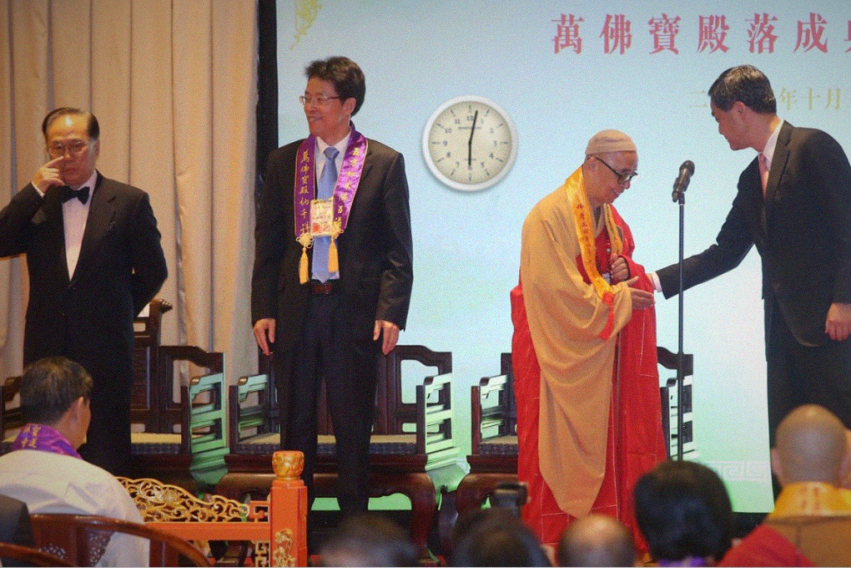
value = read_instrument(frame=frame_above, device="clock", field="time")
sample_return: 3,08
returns 6,02
